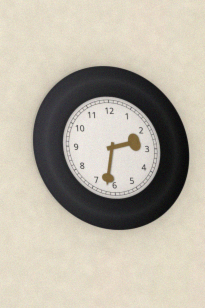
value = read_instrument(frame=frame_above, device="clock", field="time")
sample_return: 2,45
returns 2,32
